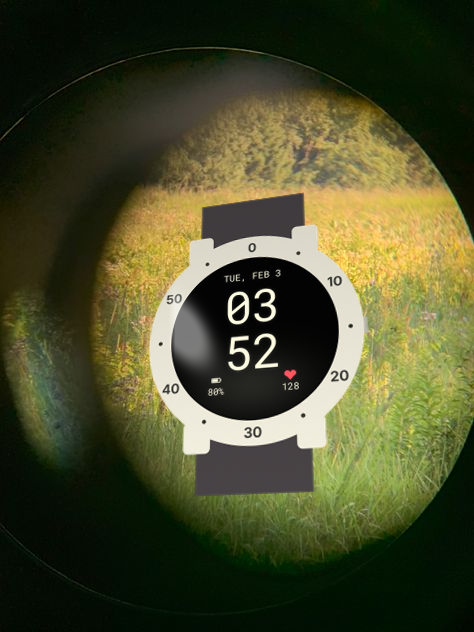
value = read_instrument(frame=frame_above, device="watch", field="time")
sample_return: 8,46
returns 3,52
